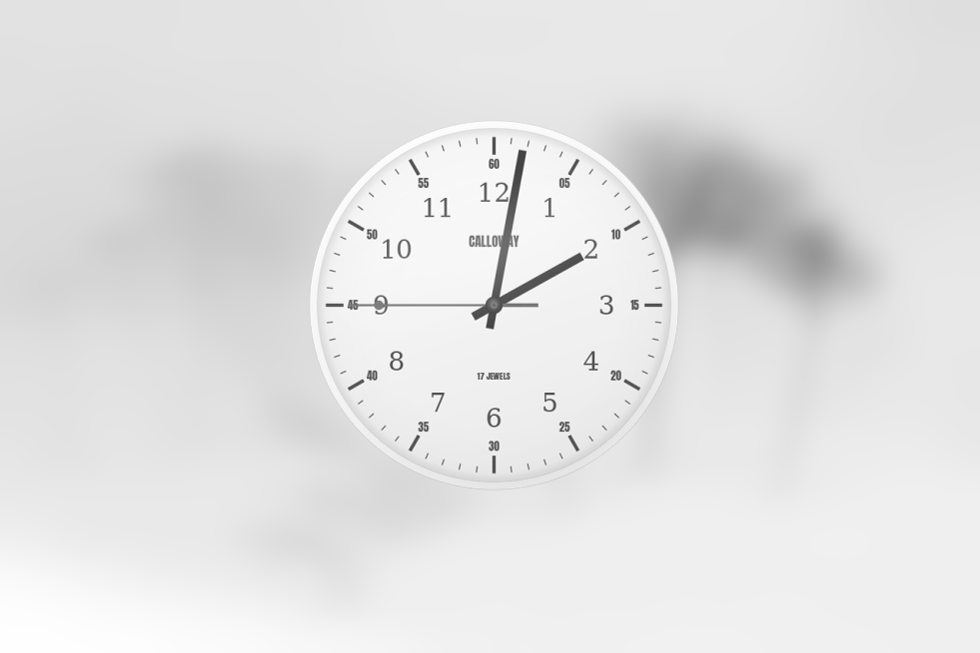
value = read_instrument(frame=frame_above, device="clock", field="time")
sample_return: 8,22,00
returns 2,01,45
